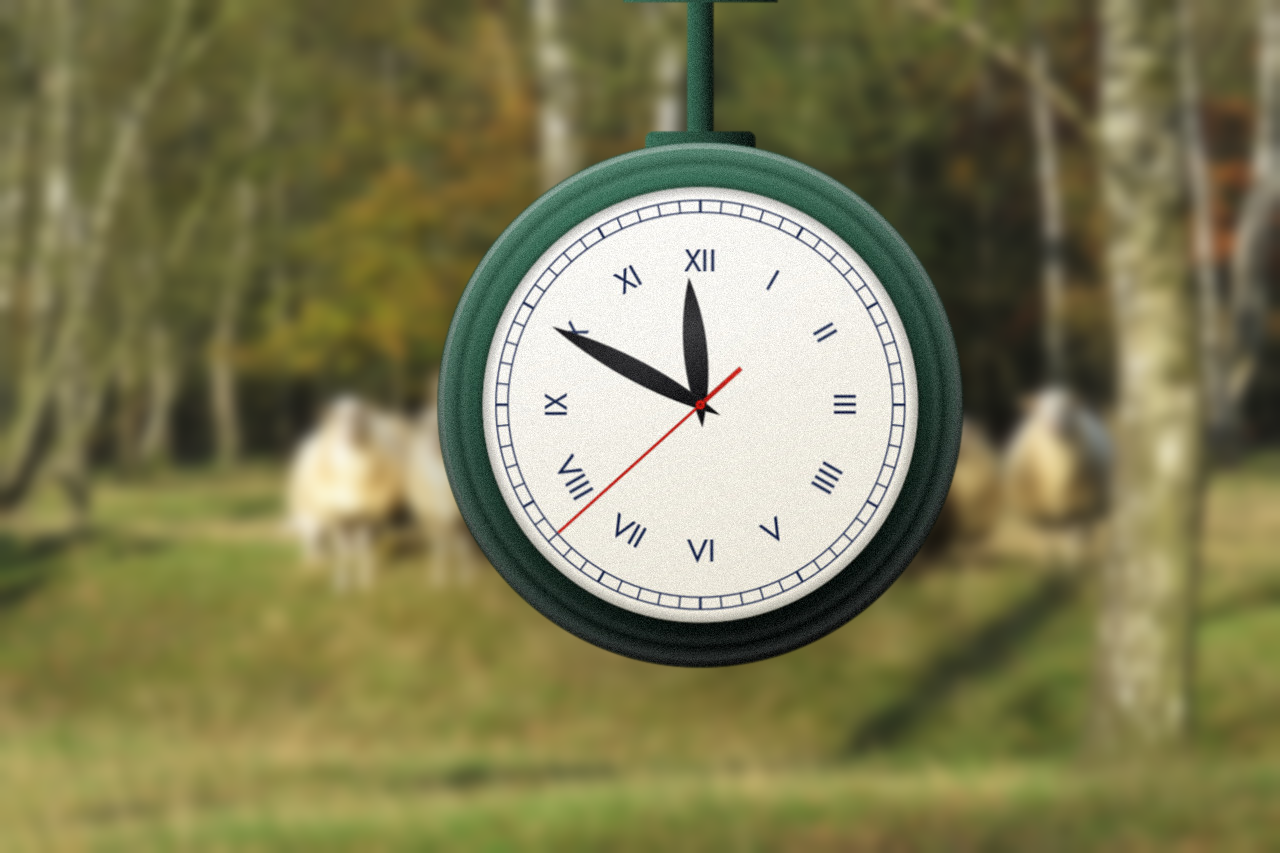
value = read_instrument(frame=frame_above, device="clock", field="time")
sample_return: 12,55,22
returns 11,49,38
